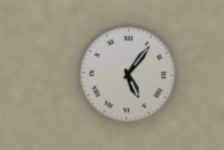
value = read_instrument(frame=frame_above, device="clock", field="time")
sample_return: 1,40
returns 5,06
